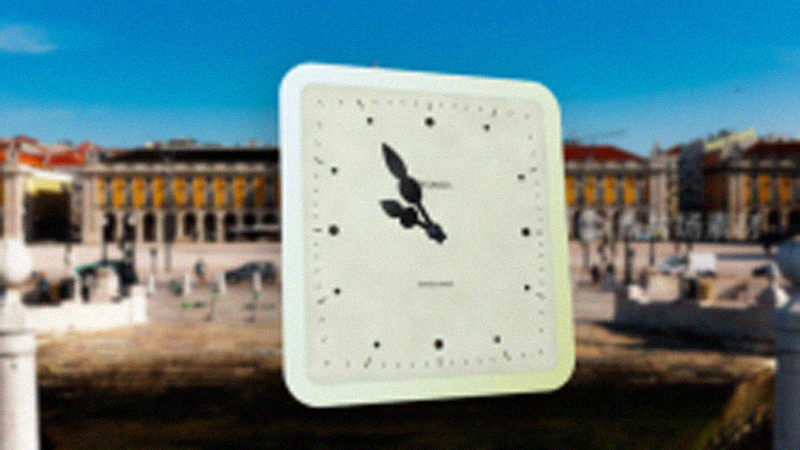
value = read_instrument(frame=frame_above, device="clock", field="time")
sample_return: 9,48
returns 9,55
